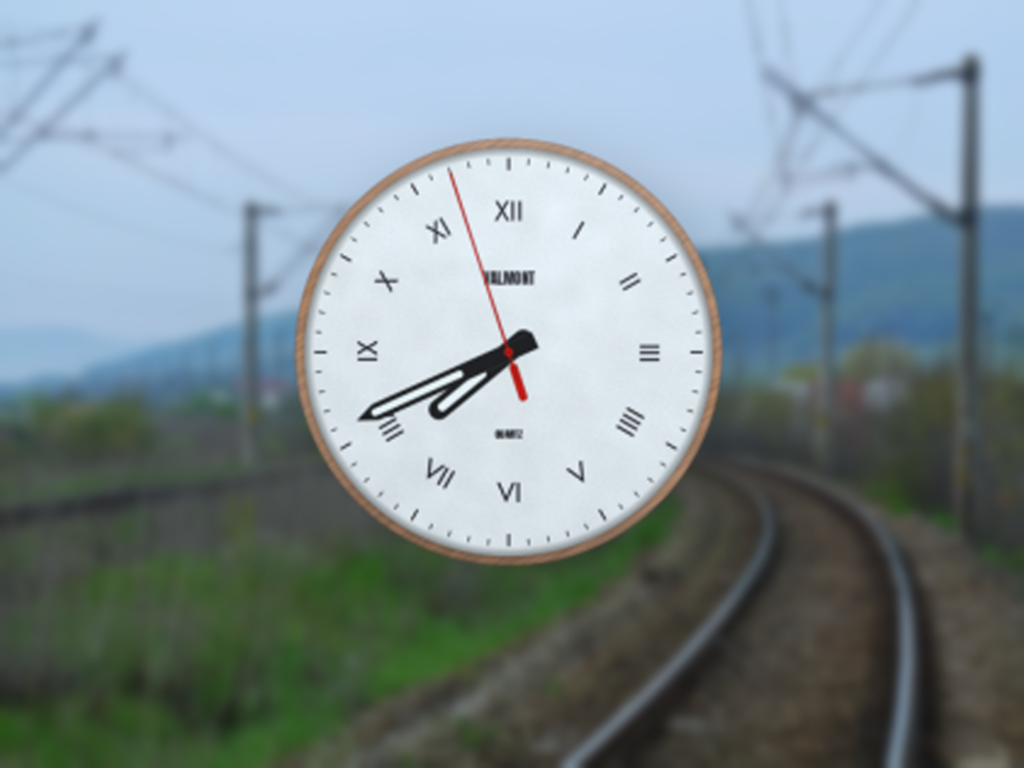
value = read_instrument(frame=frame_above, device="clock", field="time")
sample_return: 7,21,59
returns 7,40,57
